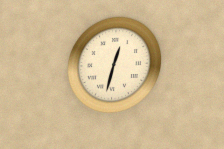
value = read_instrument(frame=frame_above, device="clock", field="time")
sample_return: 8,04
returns 12,32
